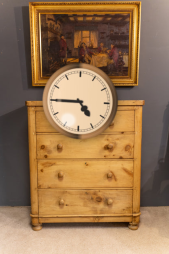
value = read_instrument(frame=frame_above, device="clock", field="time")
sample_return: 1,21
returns 4,45
